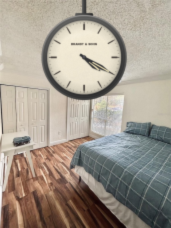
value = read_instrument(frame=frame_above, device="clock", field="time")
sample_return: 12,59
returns 4,20
